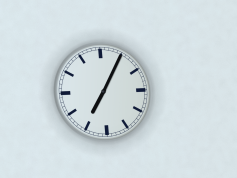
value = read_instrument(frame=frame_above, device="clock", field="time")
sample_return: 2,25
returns 7,05
